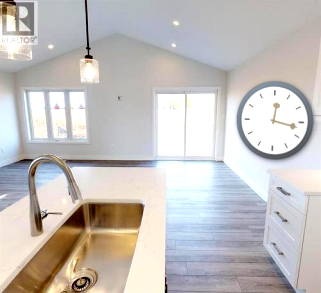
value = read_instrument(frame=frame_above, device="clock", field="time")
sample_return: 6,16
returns 12,17
